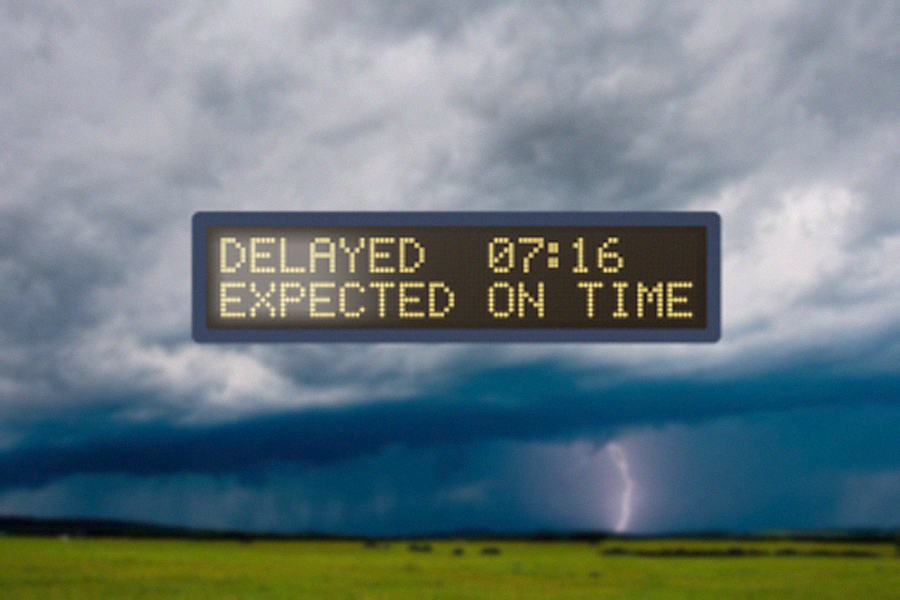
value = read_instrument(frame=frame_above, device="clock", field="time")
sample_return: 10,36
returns 7,16
